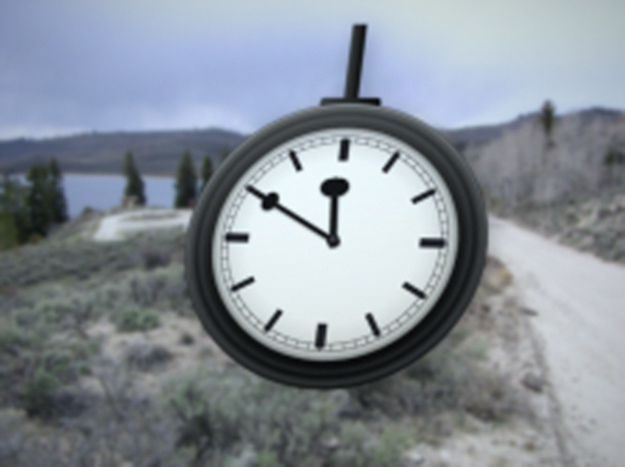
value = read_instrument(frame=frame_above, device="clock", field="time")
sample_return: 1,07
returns 11,50
